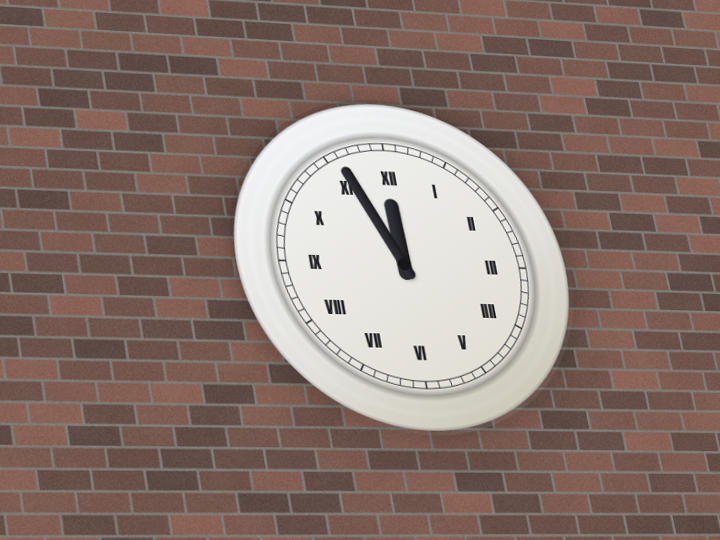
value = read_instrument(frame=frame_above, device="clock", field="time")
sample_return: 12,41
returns 11,56
